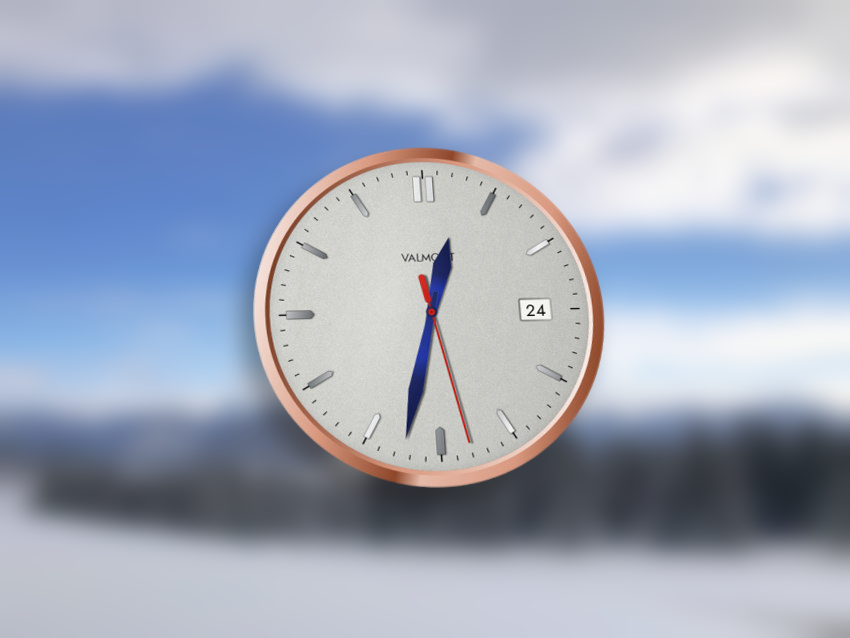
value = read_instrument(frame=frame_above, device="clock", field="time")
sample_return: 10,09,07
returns 12,32,28
